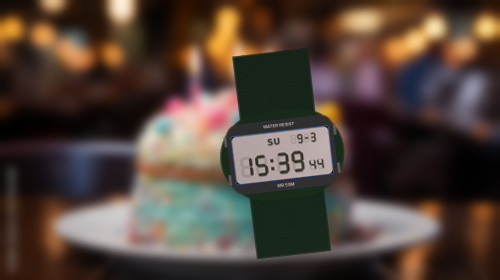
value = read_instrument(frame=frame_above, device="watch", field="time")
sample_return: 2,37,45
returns 15,39,44
